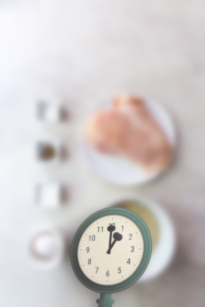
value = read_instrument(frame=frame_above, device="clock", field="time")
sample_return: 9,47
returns 1,00
